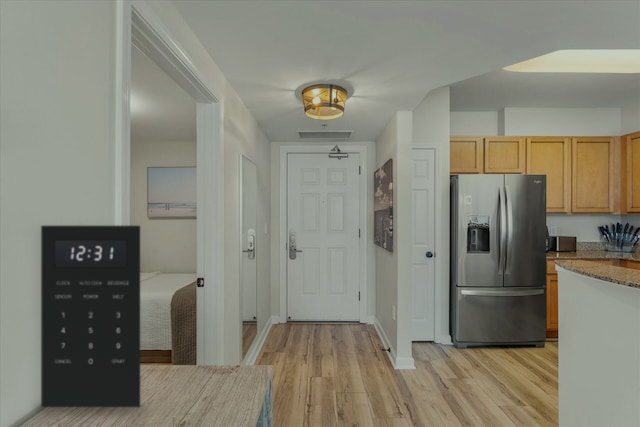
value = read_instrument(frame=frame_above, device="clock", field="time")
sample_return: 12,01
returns 12,31
